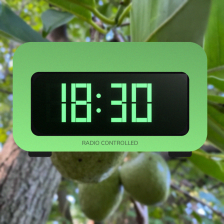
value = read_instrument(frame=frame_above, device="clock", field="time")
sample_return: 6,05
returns 18,30
